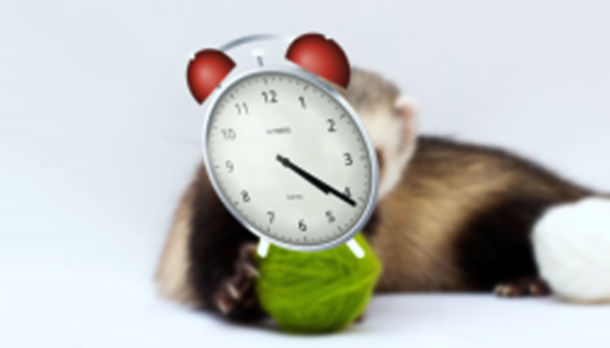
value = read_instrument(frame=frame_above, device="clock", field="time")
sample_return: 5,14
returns 4,21
